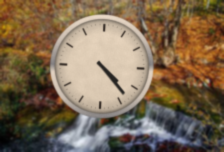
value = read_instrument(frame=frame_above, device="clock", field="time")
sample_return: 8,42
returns 4,23
